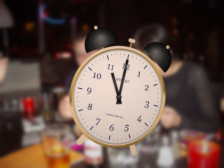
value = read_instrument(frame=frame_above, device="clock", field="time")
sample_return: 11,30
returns 11,00
